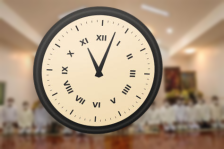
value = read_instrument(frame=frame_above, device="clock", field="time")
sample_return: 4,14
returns 11,03
